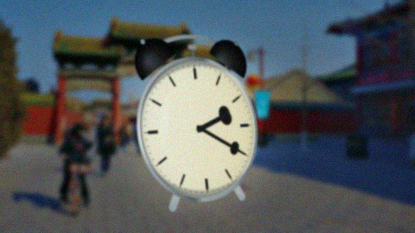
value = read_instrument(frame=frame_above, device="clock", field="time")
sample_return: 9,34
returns 2,20
